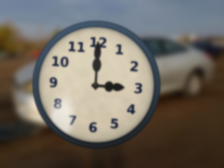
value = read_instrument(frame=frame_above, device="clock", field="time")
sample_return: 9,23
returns 3,00
